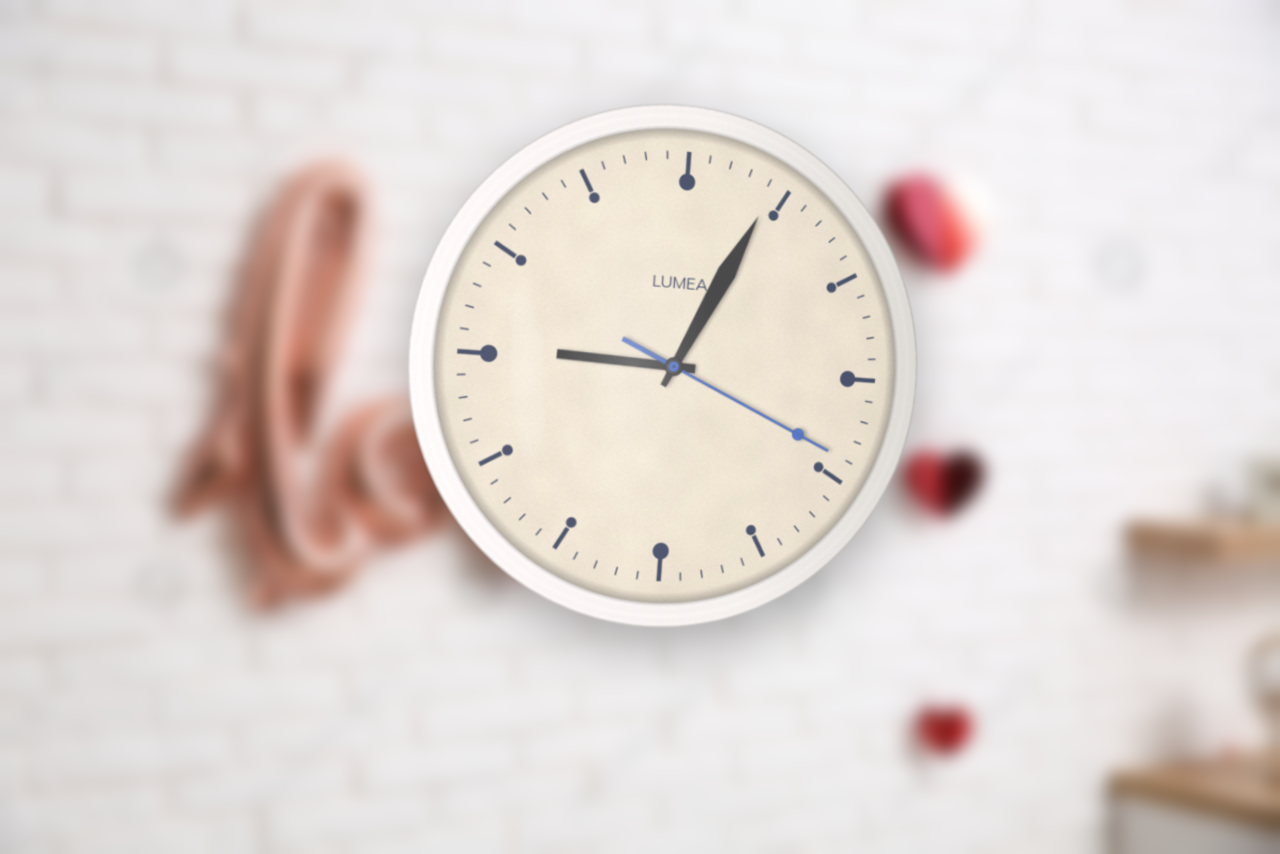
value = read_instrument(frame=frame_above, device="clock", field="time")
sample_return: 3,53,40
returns 9,04,19
